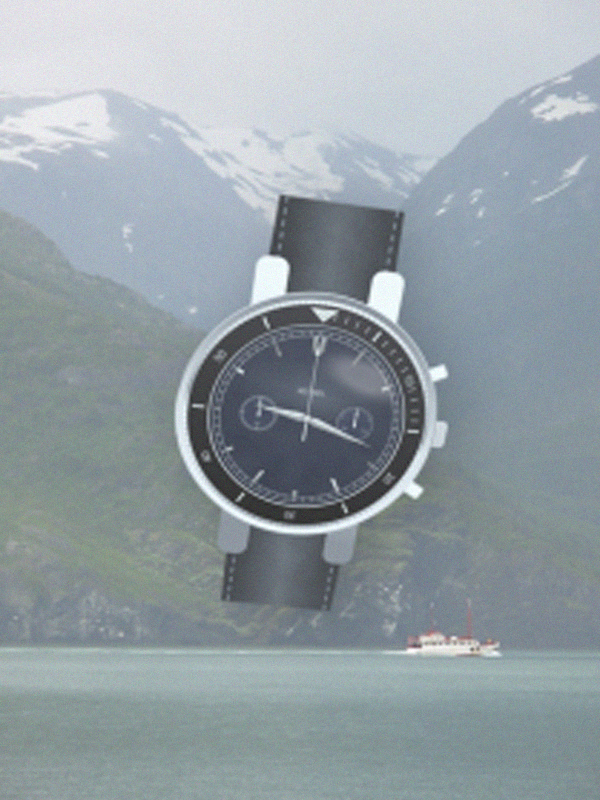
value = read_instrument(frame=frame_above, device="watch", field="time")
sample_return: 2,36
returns 9,18
